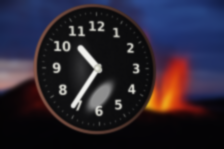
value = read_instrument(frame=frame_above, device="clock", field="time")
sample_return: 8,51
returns 10,36
